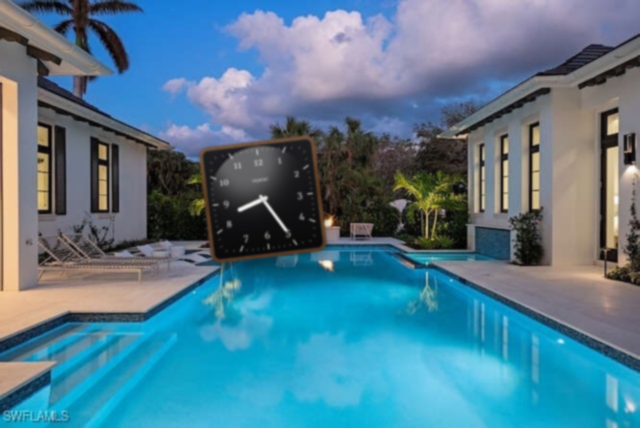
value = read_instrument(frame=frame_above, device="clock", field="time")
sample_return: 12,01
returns 8,25
